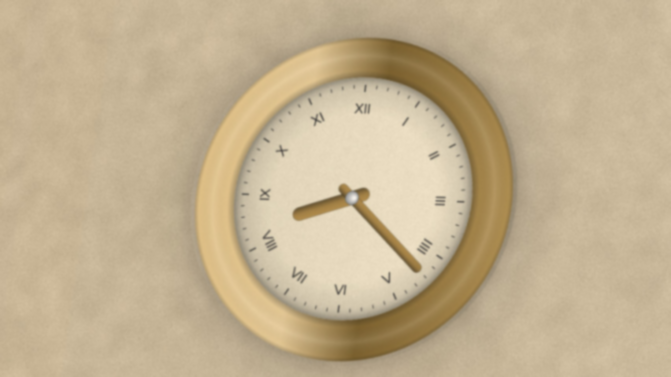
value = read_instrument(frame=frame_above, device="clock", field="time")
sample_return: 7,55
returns 8,22
